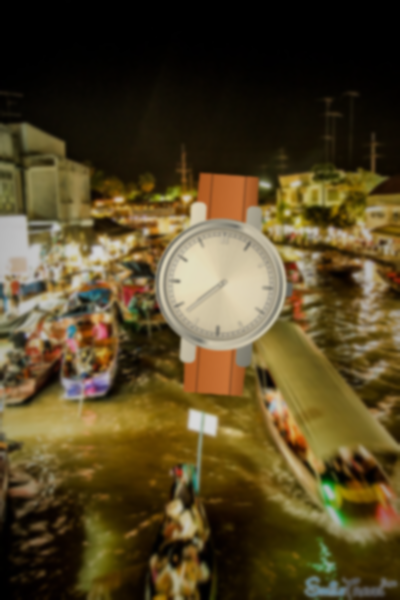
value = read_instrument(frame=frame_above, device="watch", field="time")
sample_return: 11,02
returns 7,38
